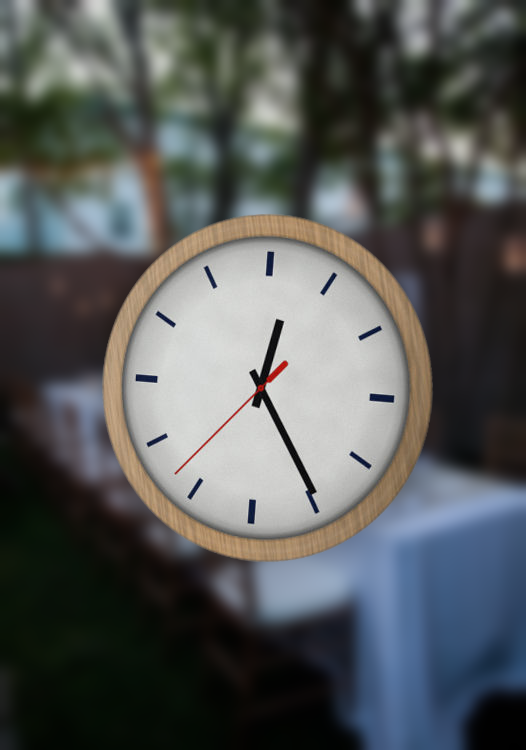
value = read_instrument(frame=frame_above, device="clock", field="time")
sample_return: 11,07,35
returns 12,24,37
